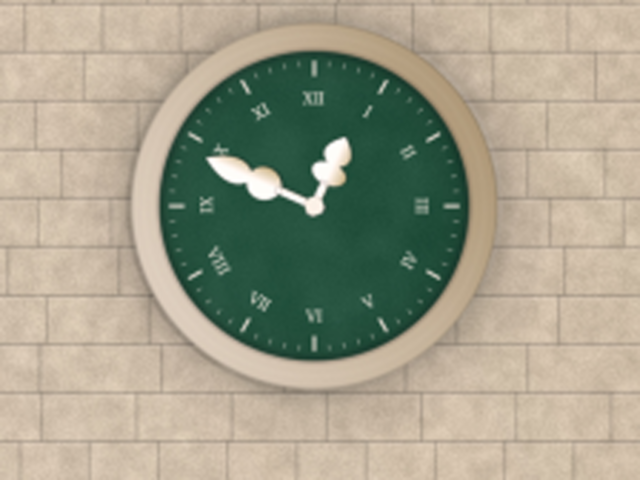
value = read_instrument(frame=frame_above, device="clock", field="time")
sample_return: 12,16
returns 12,49
